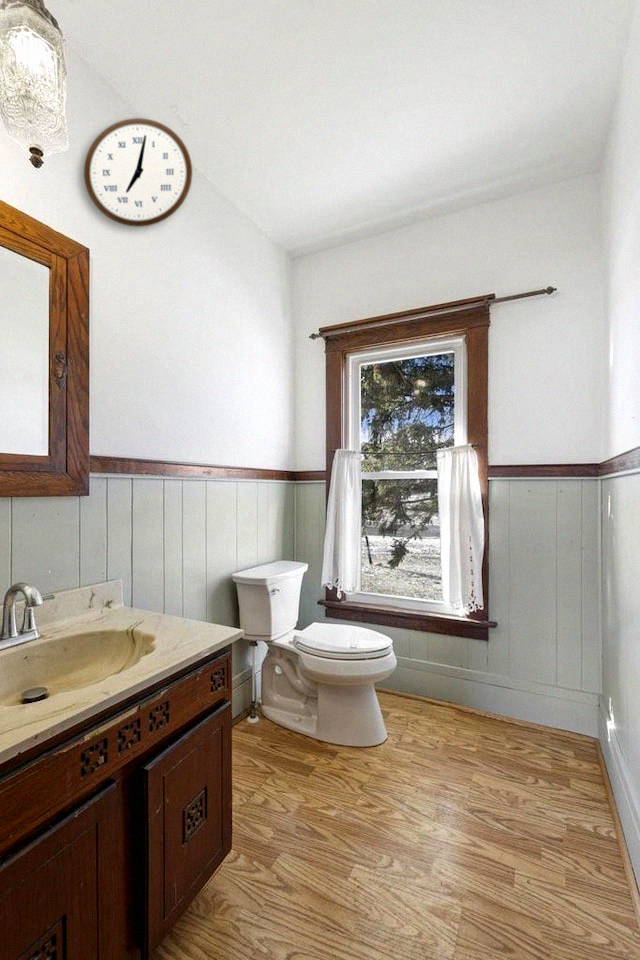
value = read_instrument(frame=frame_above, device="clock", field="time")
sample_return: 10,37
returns 7,02
